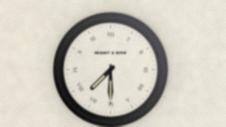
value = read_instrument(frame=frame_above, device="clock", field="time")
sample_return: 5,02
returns 7,30
